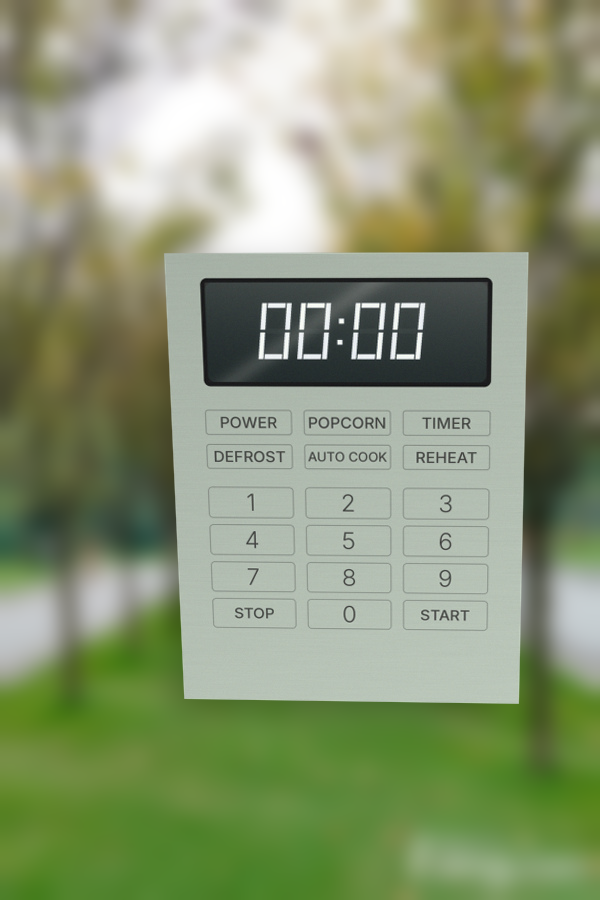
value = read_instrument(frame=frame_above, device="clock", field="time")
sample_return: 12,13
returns 0,00
